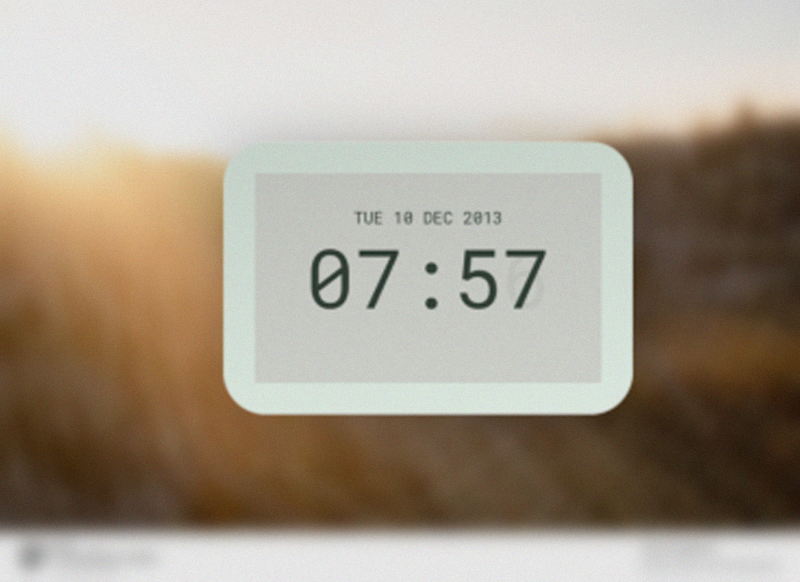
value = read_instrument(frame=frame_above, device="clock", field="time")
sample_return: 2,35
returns 7,57
